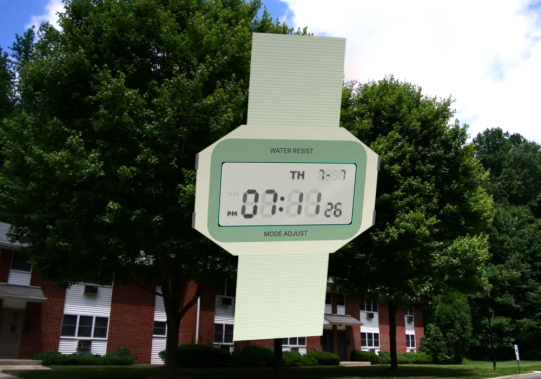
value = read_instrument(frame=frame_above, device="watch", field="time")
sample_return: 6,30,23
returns 7,11,26
